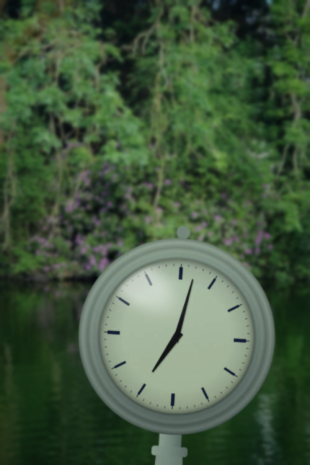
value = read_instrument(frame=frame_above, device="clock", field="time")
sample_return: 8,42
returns 7,02
